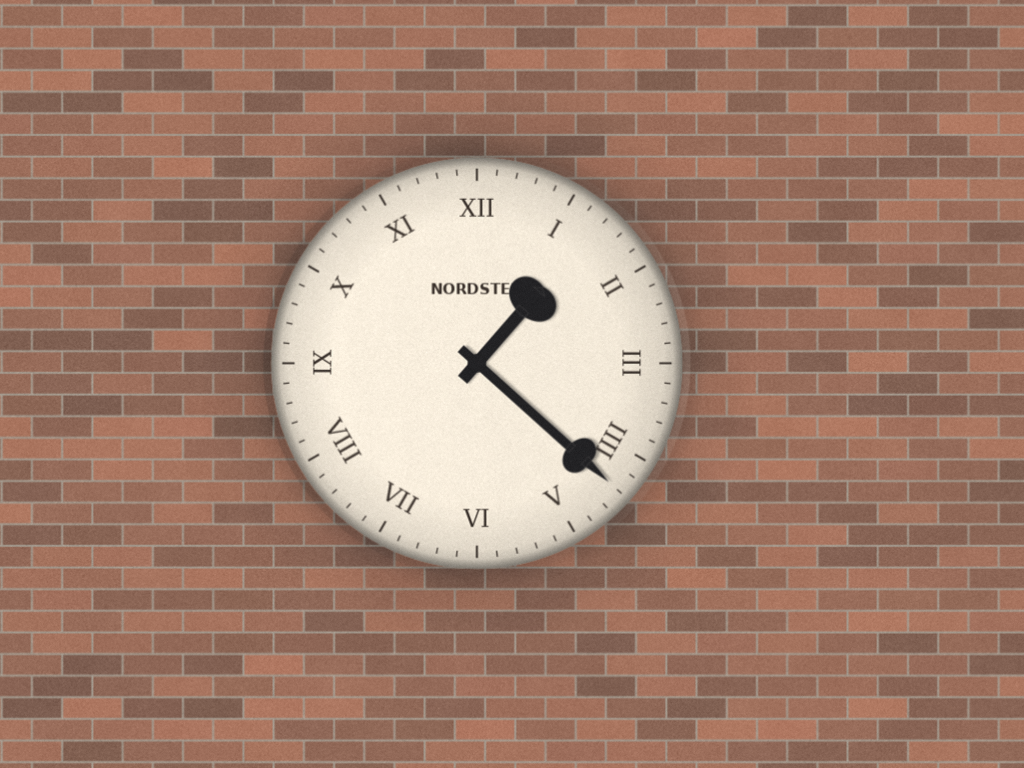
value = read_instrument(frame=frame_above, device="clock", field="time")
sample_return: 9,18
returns 1,22
